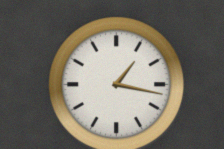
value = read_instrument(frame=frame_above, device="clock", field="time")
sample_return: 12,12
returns 1,17
